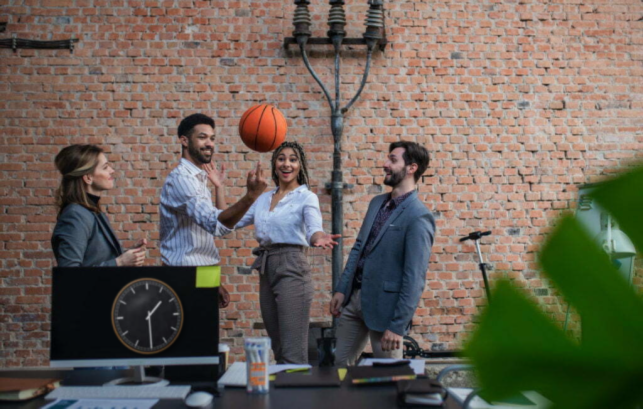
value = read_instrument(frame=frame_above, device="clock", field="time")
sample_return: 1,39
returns 1,30
